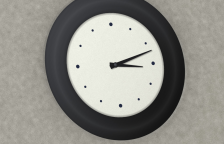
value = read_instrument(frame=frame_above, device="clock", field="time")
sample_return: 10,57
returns 3,12
